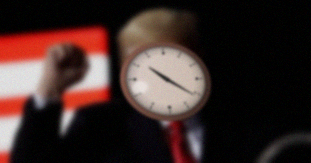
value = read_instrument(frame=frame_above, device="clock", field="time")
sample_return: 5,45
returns 10,21
